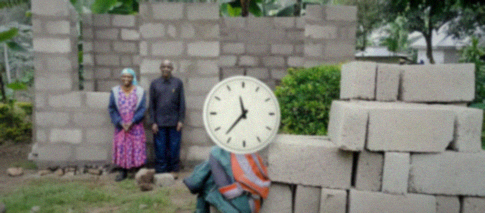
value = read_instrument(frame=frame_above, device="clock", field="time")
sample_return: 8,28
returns 11,37
